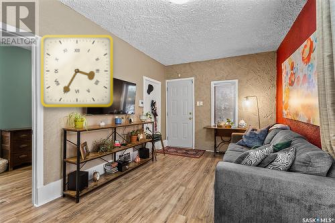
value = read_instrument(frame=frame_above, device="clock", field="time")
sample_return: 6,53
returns 3,35
